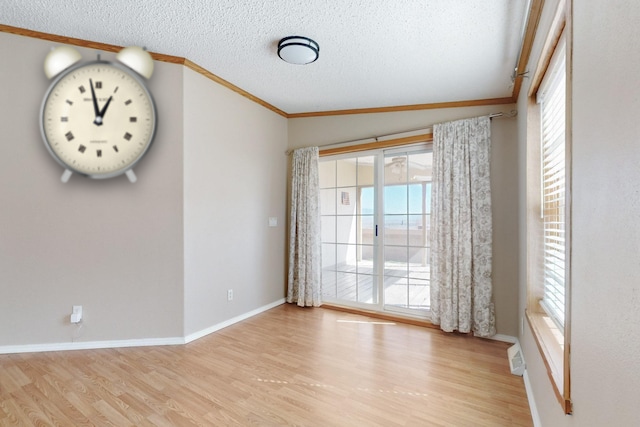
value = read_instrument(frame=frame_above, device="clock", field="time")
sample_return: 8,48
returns 12,58
